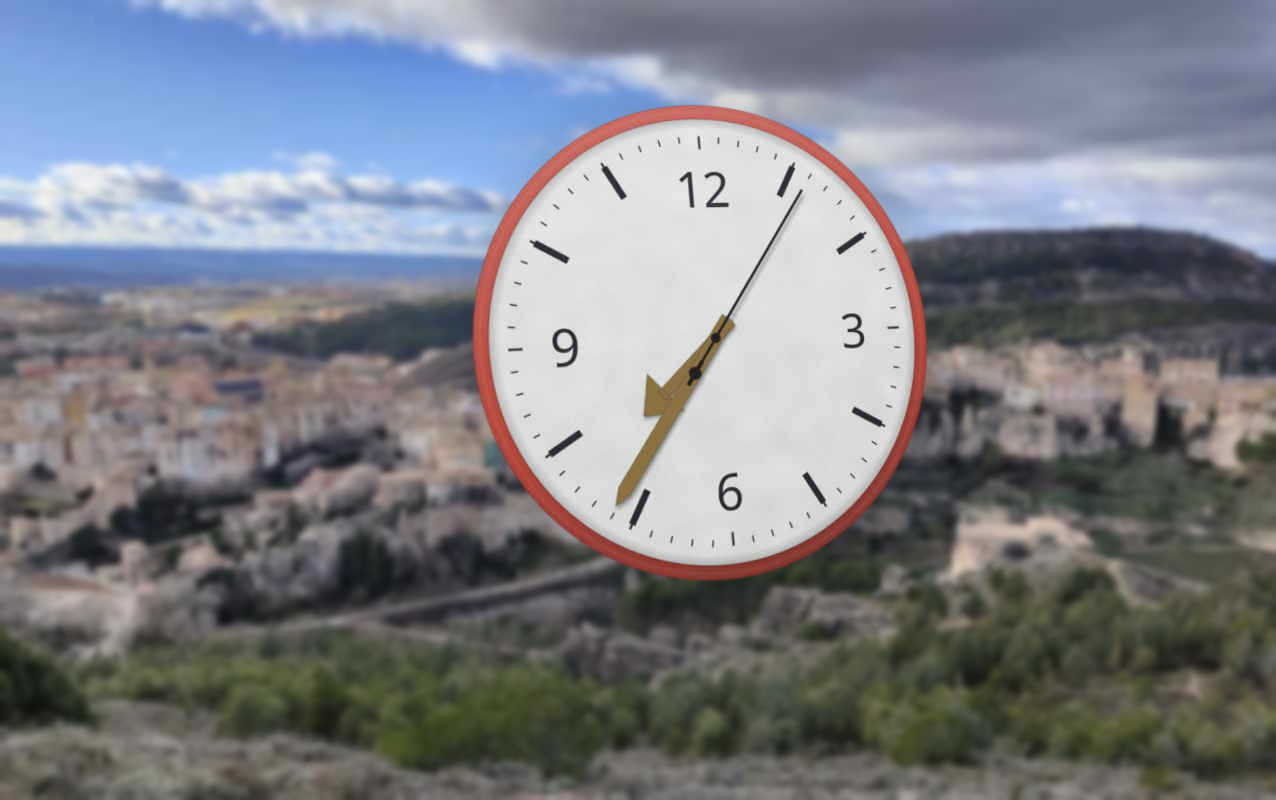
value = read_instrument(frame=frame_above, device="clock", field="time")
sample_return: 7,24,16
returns 7,36,06
